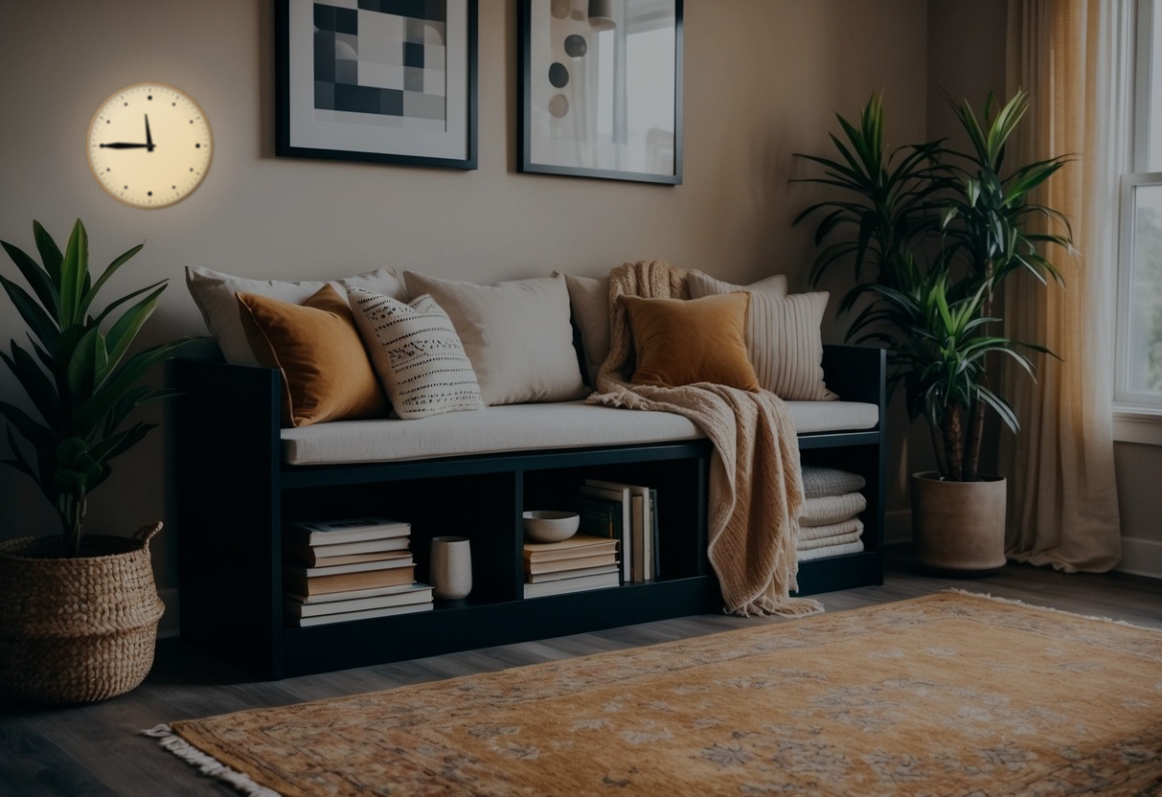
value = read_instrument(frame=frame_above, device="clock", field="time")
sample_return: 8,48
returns 11,45
